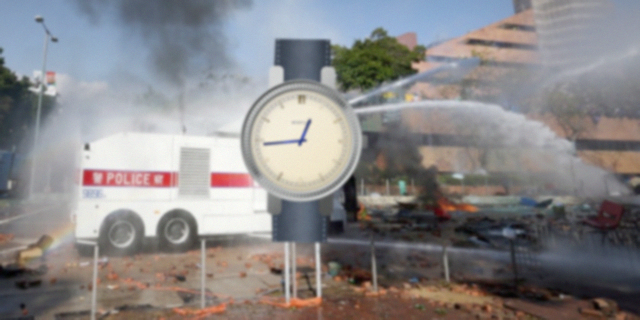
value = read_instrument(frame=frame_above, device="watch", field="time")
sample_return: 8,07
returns 12,44
